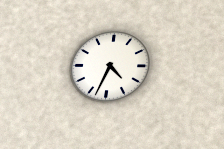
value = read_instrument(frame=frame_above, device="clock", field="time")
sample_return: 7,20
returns 4,33
